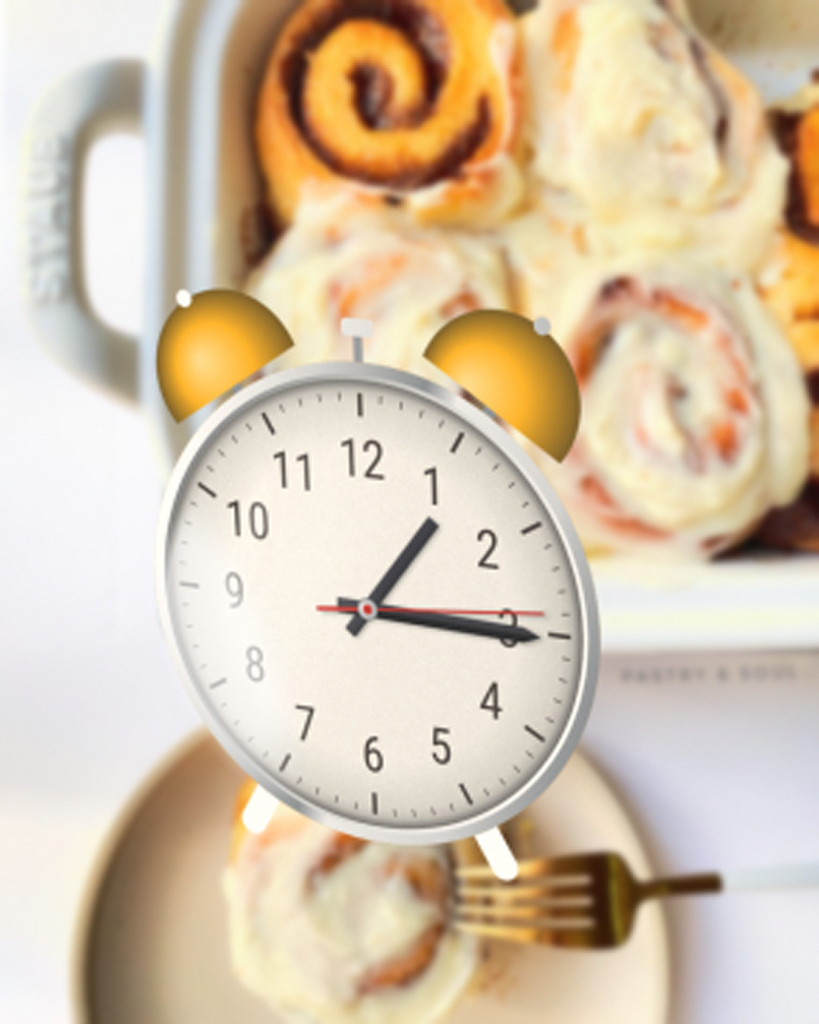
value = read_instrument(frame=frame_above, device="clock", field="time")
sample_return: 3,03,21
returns 1,15,14
